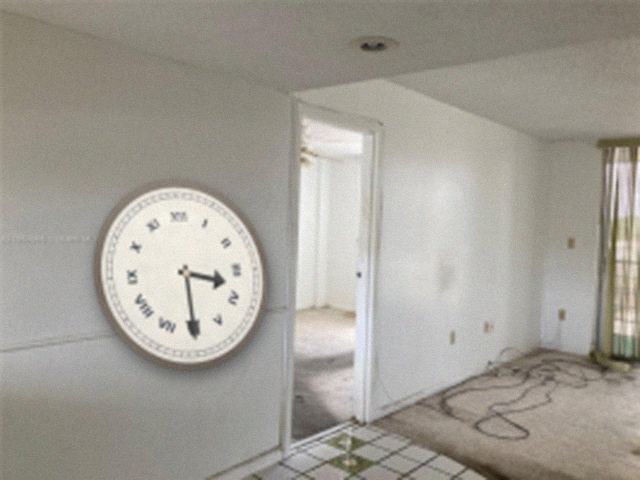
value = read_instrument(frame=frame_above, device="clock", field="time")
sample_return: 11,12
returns 3,30
